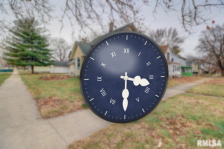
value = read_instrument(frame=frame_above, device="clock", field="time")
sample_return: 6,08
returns 3,30
